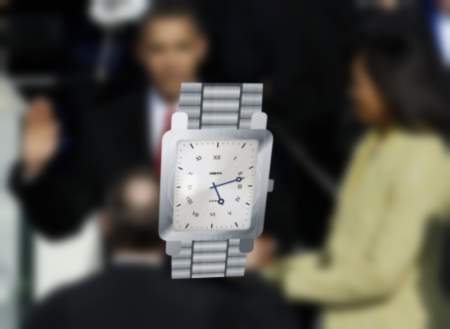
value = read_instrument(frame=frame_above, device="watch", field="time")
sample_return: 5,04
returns 5,12
